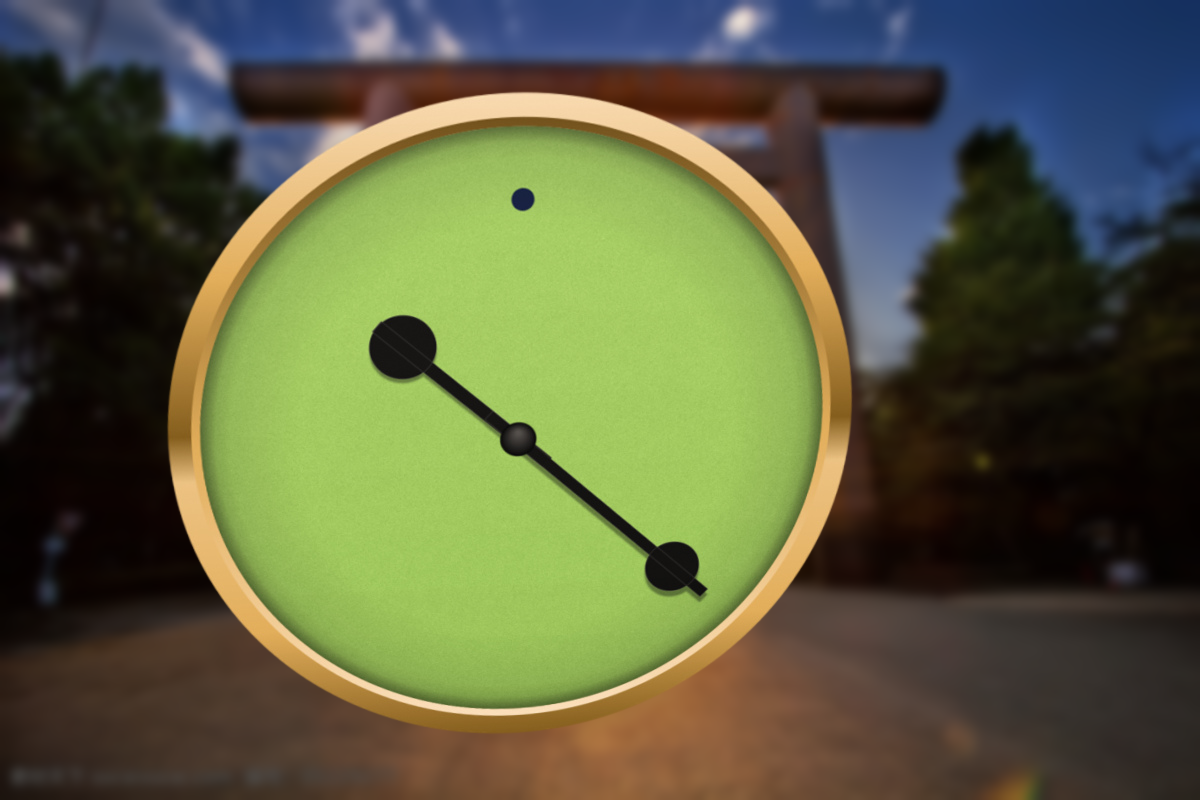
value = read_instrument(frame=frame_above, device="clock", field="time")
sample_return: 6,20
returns 10,22
